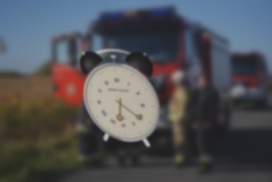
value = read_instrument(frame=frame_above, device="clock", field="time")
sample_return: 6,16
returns 6,21
